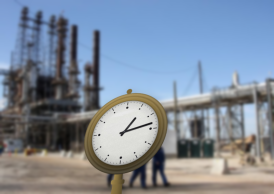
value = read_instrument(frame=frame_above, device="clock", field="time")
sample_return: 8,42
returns 1,13
